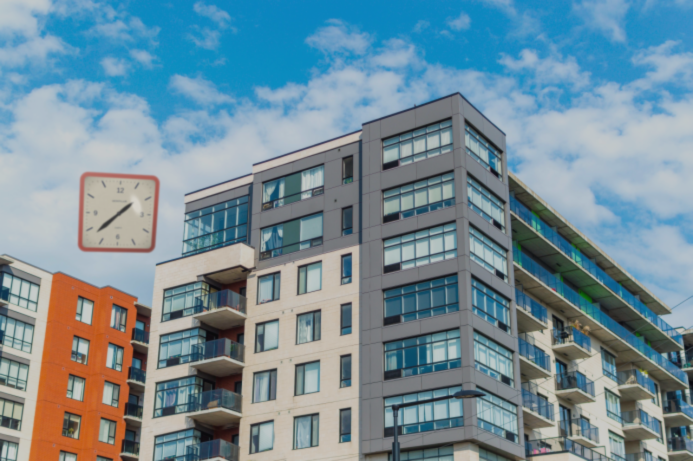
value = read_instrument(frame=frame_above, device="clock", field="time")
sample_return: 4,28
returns 1,38
